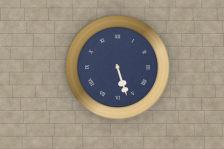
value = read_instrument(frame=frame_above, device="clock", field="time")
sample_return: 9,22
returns 5,27
